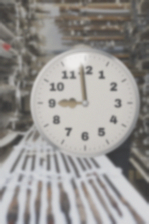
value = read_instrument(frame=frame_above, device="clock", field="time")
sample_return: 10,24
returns 8,59
